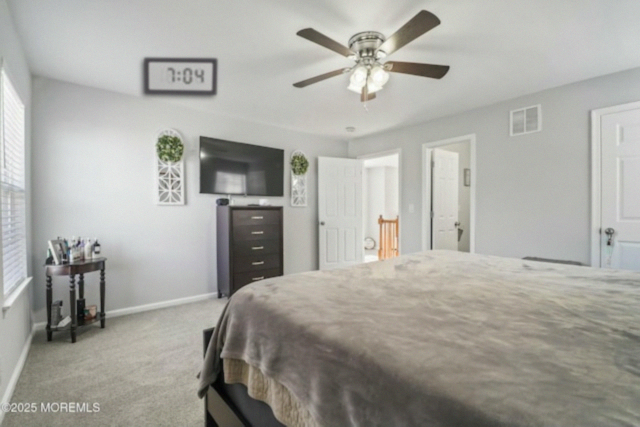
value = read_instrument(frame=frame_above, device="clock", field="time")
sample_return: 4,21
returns 7,04
